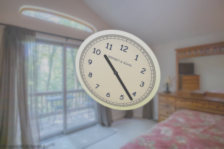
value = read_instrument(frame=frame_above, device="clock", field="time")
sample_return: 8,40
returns 10,22
